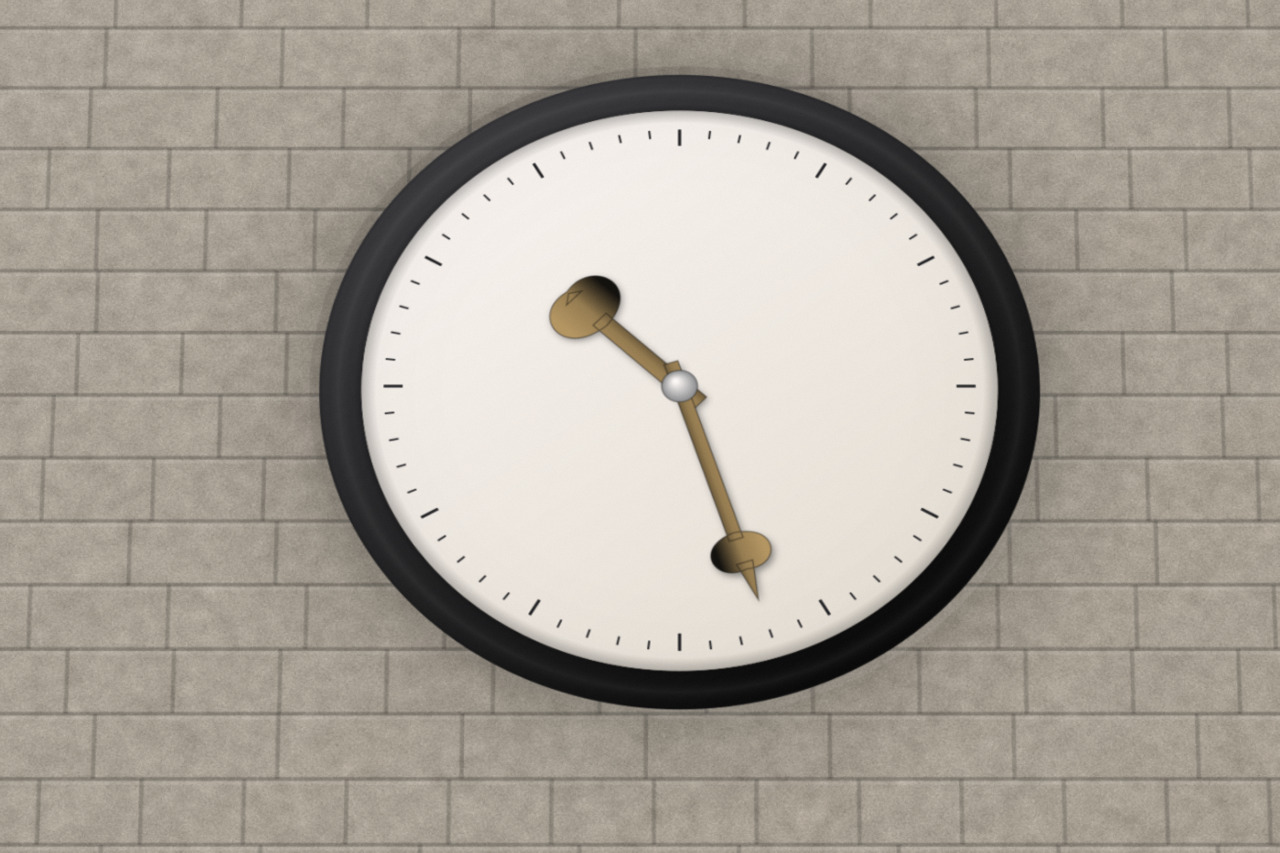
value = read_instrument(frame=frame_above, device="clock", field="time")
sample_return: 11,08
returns 10,27
